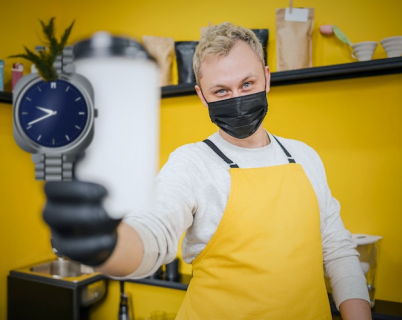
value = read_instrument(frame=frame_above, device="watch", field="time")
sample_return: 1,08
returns 9,41
